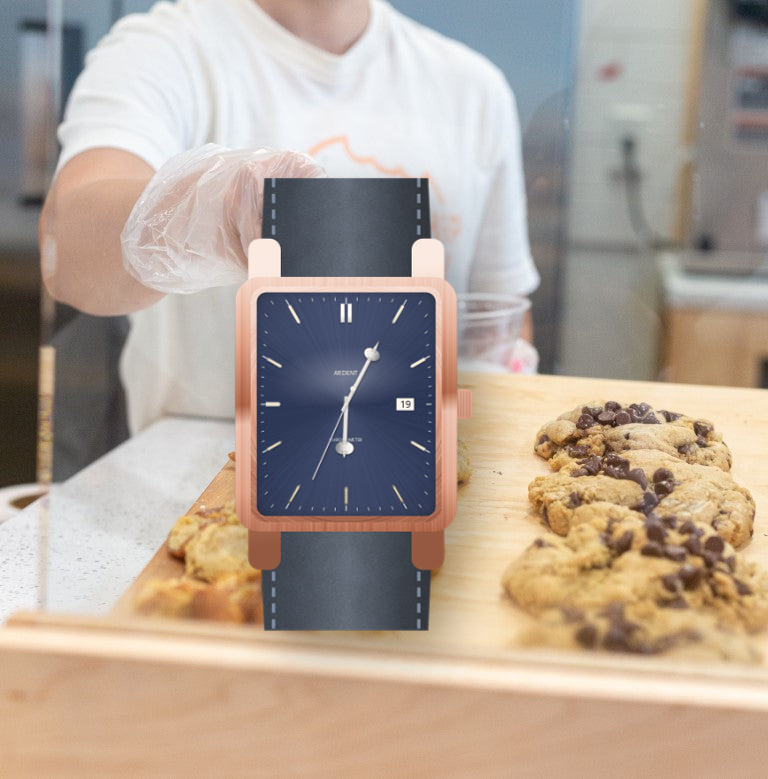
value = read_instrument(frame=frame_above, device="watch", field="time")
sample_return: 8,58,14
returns 6,04,34
